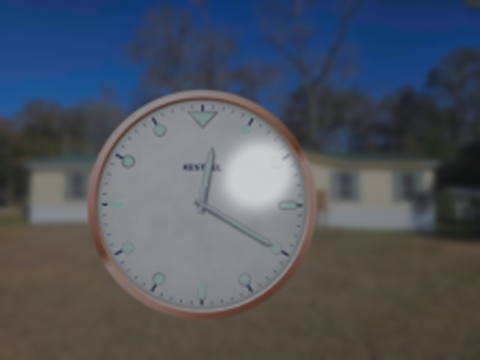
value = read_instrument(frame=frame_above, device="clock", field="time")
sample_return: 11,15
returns 12,20
